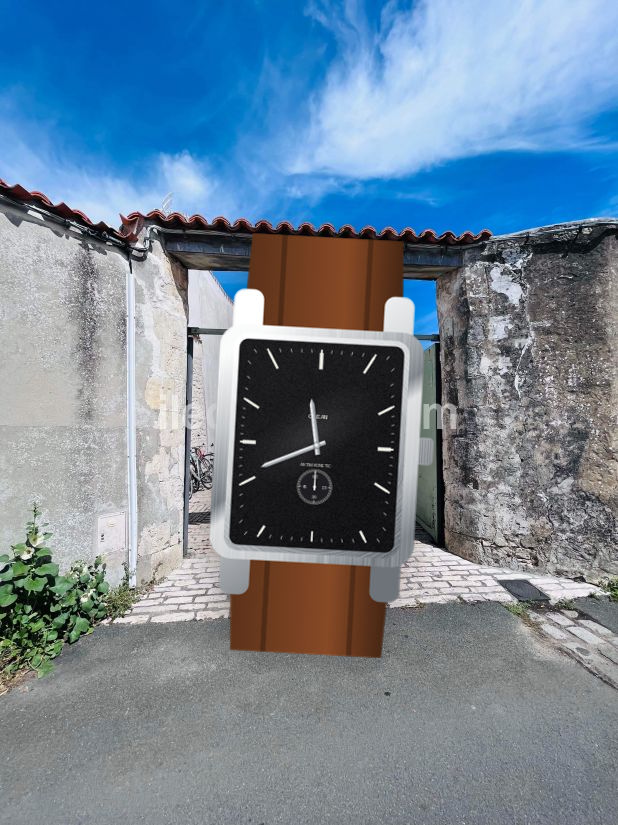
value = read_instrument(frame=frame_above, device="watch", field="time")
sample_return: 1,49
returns 11,41
